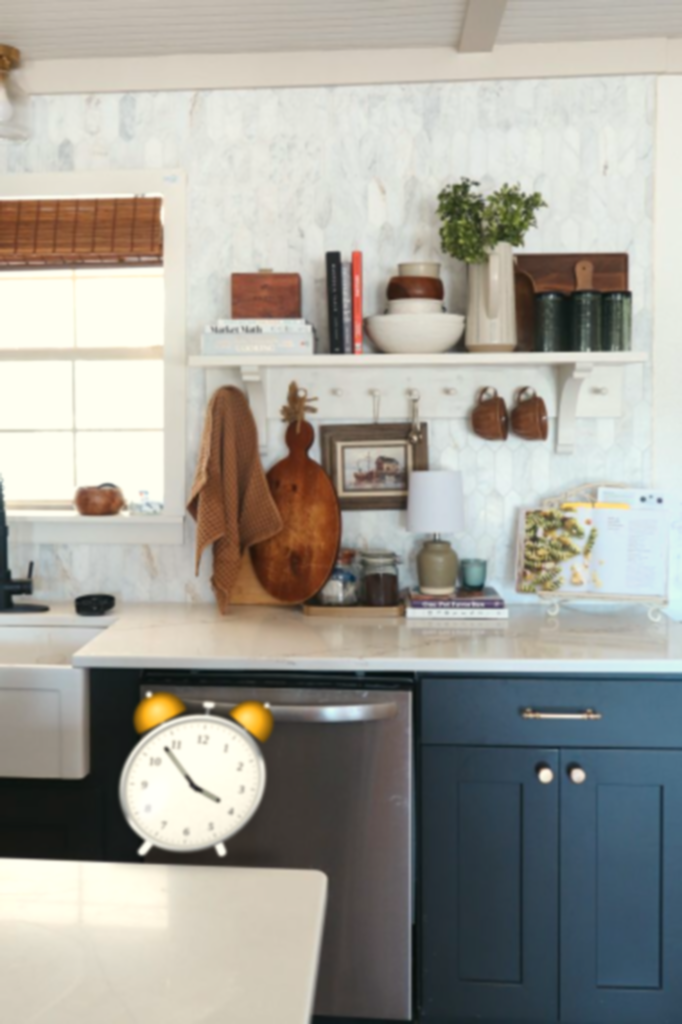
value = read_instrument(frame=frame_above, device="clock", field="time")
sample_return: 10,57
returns 3,53
